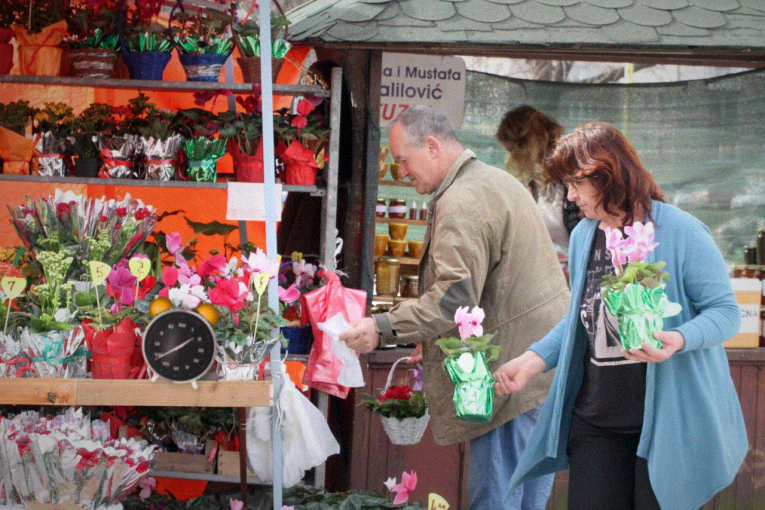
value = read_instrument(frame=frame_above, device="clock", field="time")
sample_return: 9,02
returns 1,39
